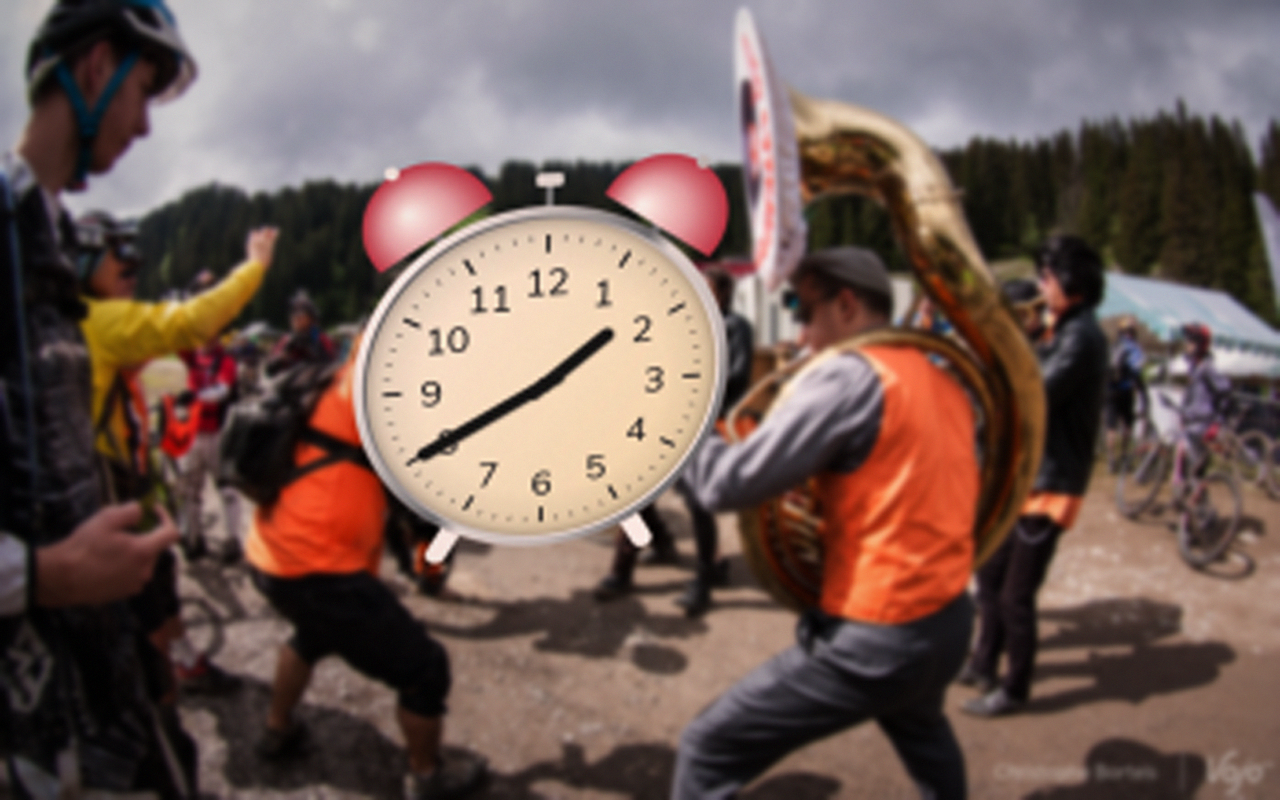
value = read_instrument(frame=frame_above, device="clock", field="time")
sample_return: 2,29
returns 1,40
